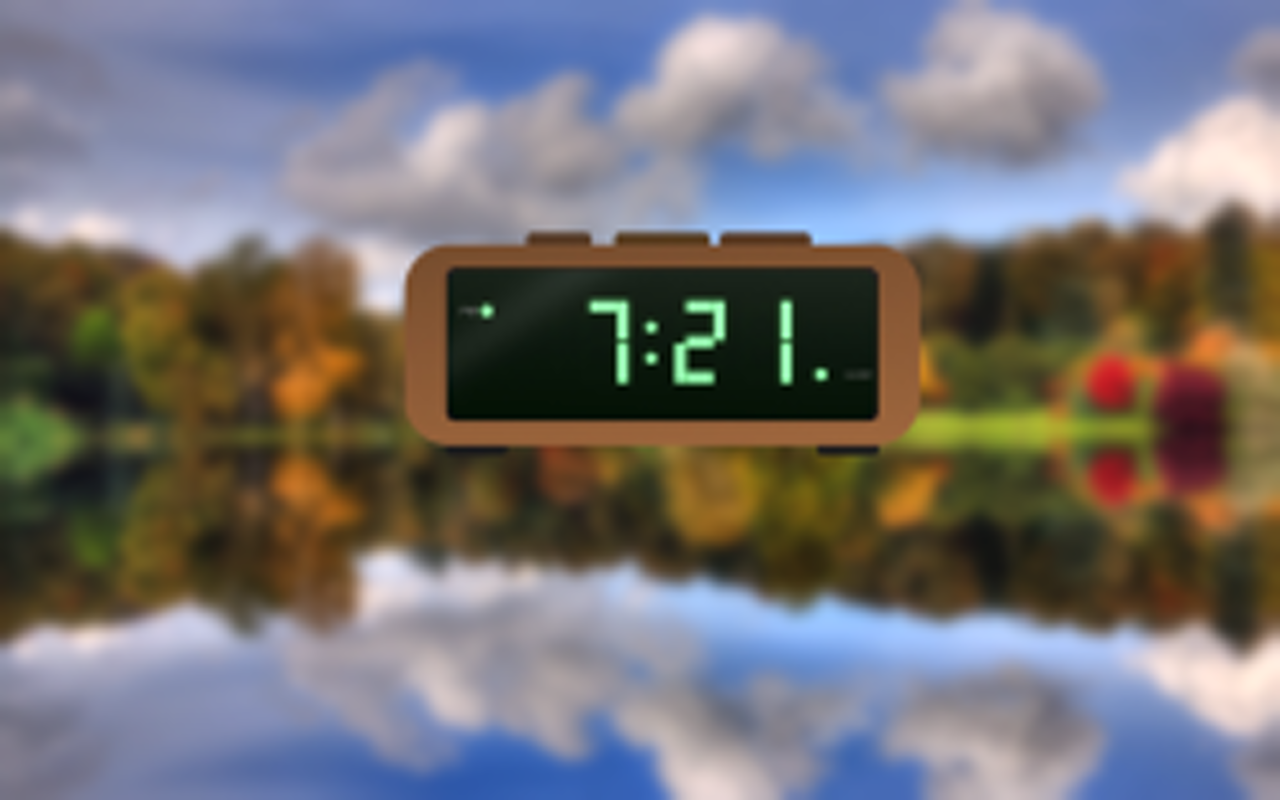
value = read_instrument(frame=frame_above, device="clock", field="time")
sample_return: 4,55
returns 7,21
